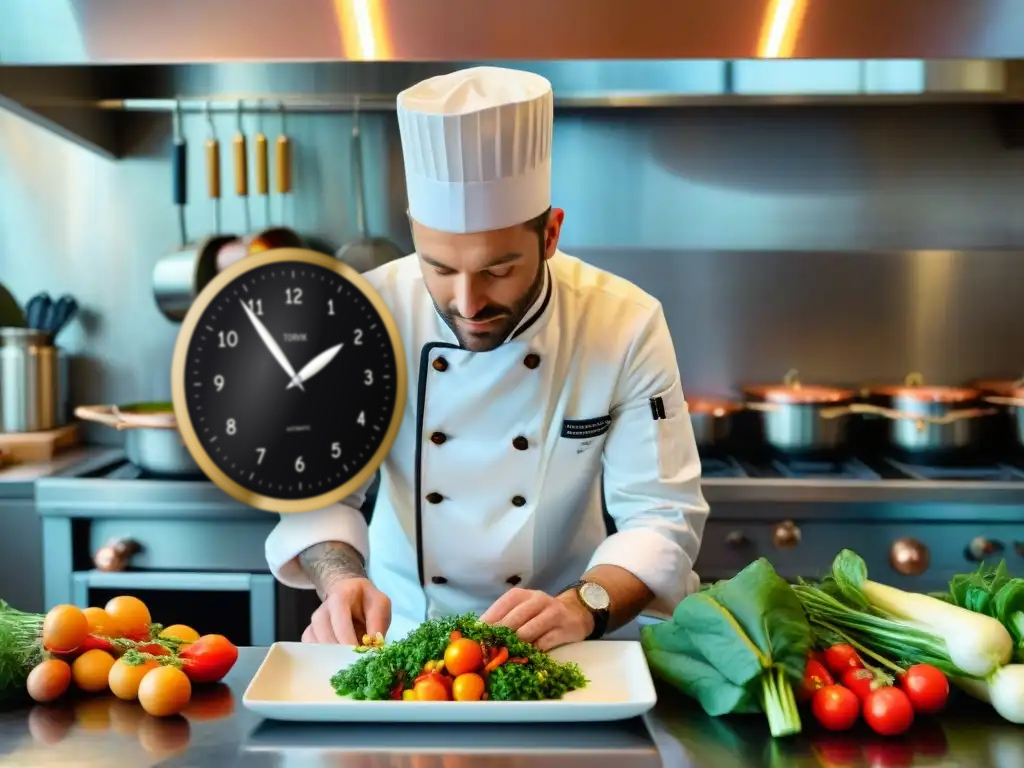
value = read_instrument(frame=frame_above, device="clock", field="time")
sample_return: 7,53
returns 1,54
